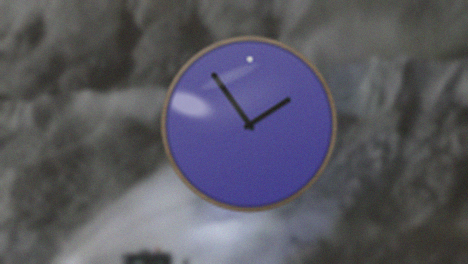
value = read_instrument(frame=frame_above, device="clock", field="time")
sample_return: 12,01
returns 1,54
